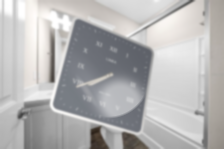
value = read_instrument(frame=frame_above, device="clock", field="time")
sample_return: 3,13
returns 7,39
